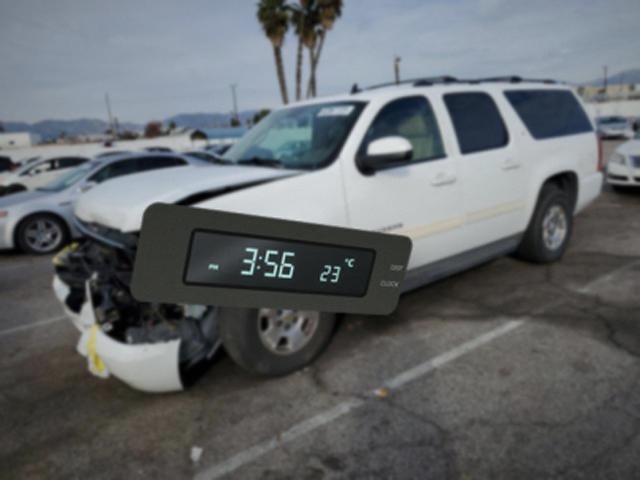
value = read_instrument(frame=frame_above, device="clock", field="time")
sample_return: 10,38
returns 3,56
